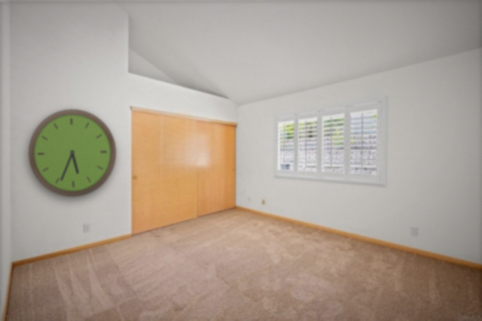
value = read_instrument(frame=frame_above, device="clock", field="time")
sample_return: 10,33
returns 5,34
